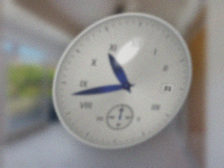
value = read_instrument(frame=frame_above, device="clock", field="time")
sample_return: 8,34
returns 10,43
